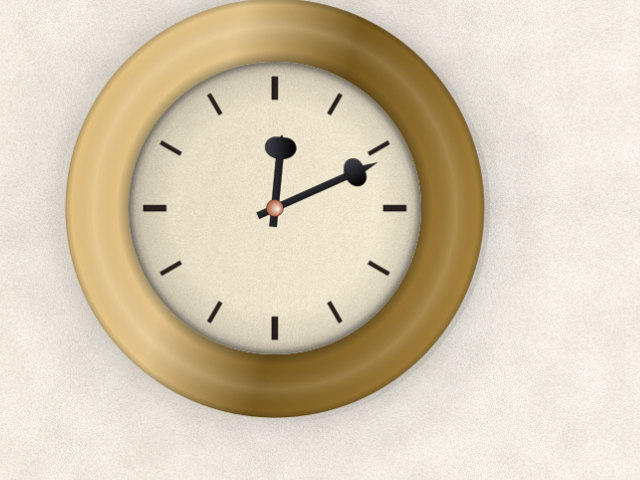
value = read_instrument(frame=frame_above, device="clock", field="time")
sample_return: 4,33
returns 12,11
